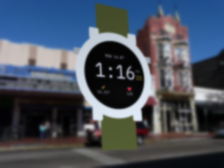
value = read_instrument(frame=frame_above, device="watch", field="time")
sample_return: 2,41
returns 1,16
